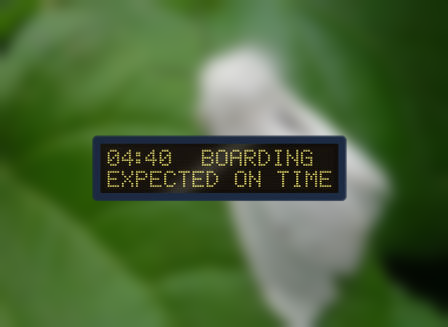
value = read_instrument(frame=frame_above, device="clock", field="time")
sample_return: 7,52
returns 4,40
